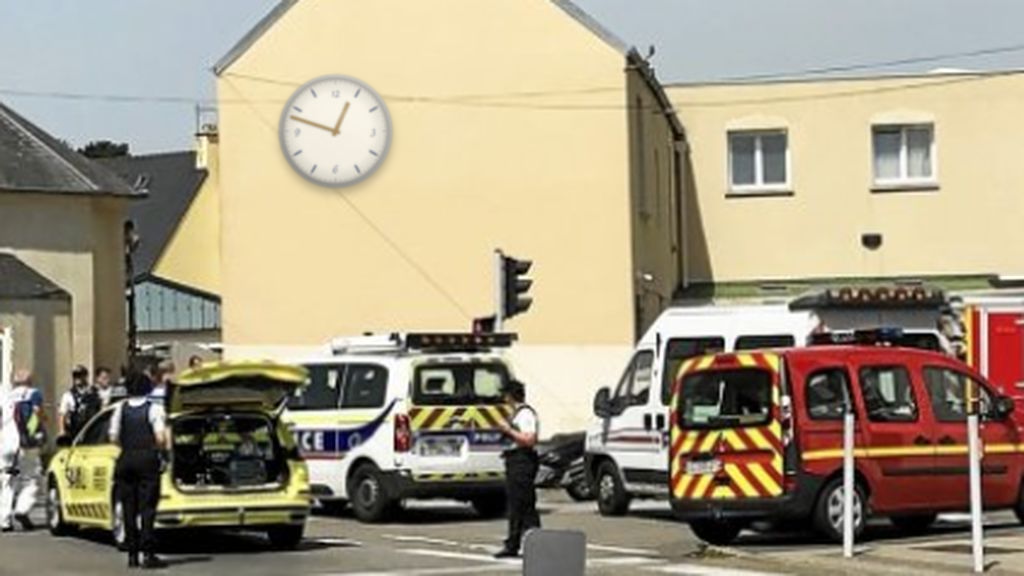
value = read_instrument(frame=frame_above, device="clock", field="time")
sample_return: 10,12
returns 12,48
